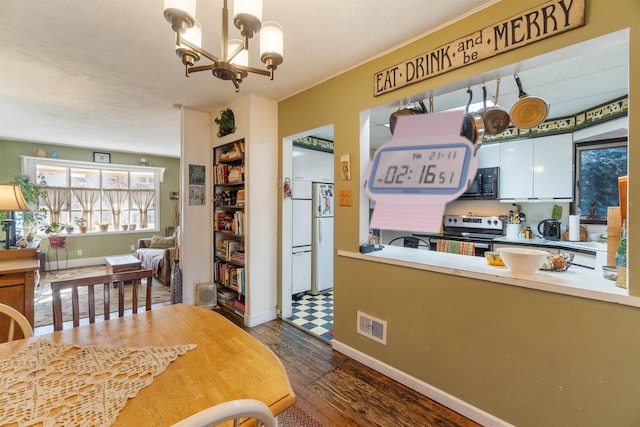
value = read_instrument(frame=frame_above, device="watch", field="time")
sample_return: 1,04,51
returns 2,16,51
